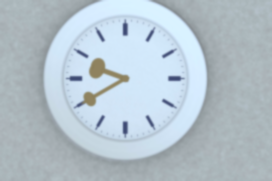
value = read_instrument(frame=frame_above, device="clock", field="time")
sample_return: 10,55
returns 9,40
